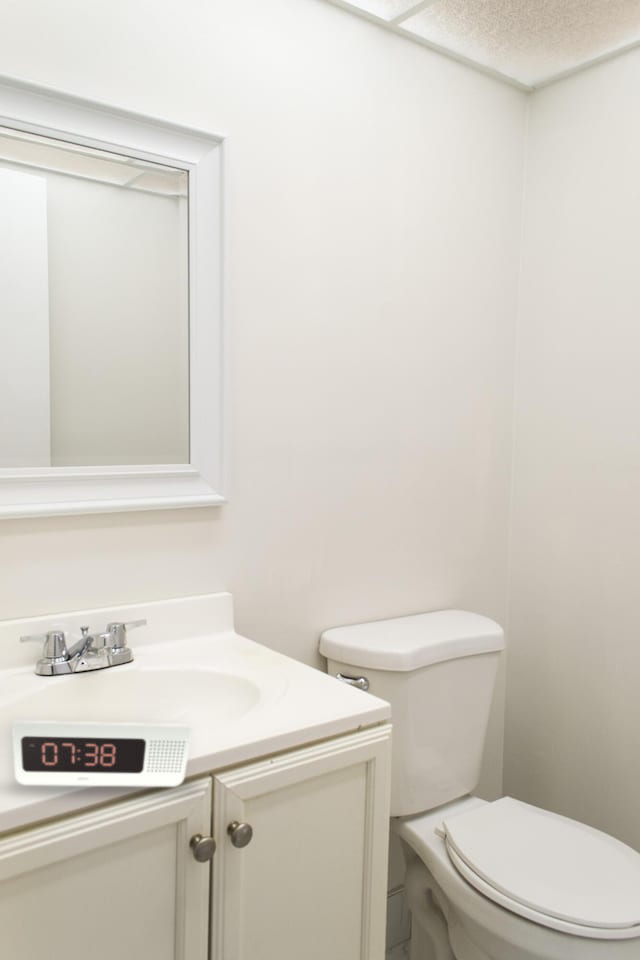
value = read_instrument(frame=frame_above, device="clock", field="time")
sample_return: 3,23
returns 7,38
